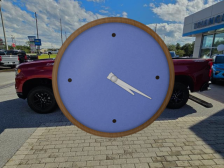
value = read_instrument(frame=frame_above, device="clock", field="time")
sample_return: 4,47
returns 4,20
